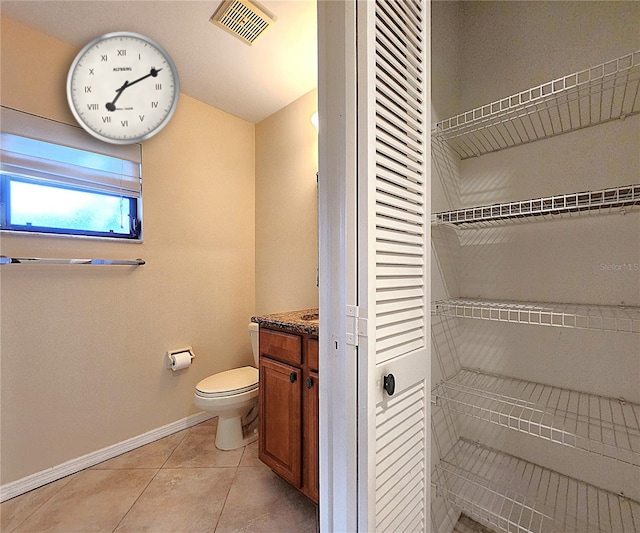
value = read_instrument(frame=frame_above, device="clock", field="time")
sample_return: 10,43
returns 7,11
